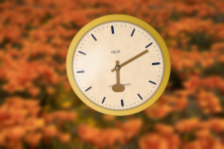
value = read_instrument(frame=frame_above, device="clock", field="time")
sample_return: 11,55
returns 6,11
